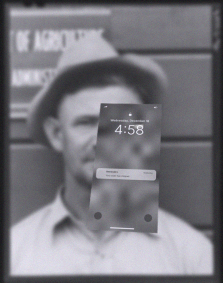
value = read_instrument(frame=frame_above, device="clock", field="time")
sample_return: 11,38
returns 4,58
